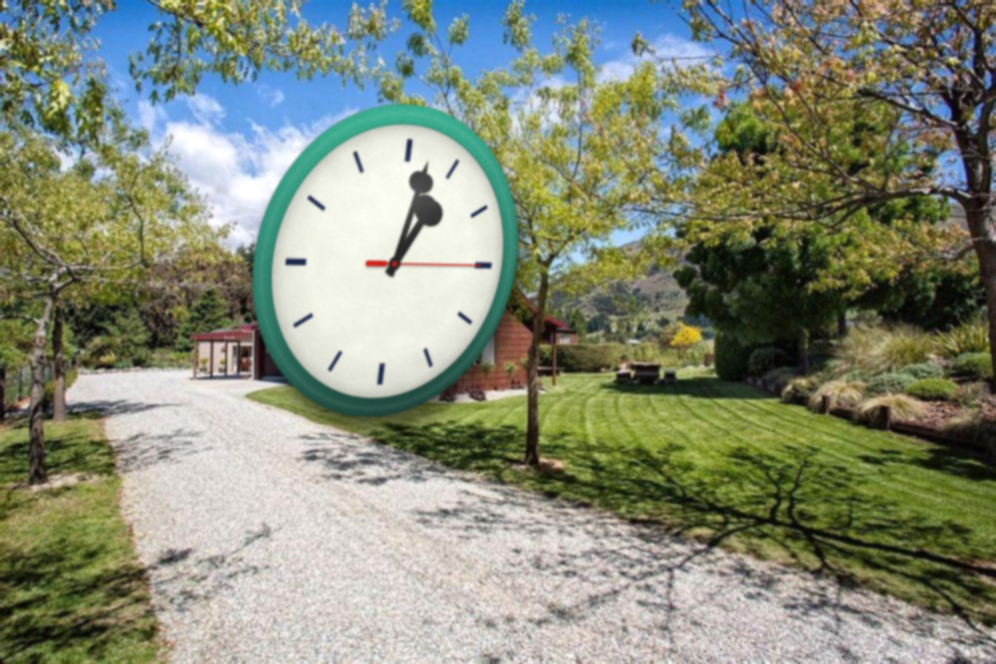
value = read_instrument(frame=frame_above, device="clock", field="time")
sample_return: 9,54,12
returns 1,02,15
